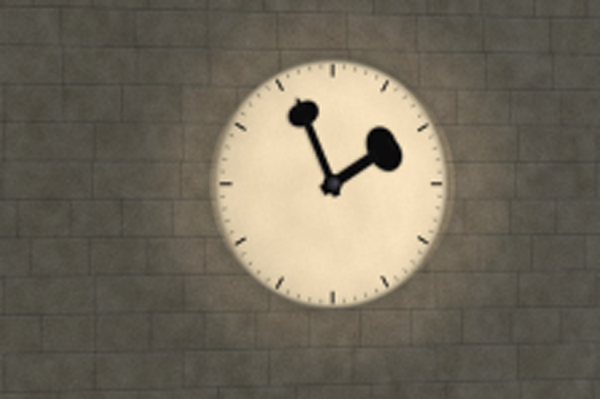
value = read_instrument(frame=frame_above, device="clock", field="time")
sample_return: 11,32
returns 1,56
